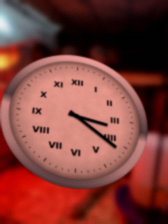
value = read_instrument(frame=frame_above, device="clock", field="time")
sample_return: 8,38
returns 3,21
